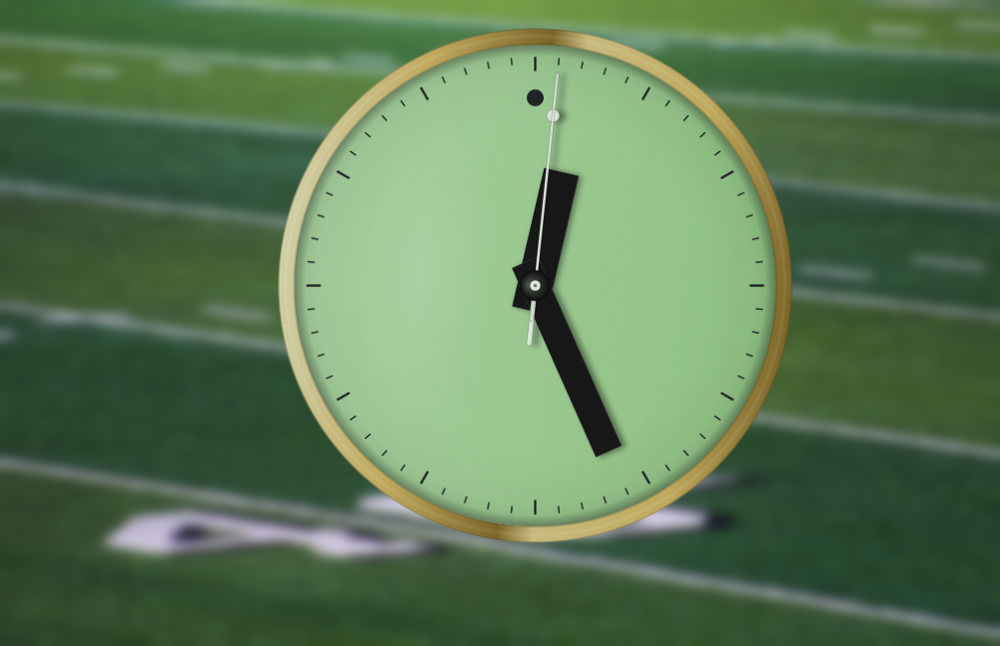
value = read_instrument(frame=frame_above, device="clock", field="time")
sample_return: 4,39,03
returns 12,26,01
